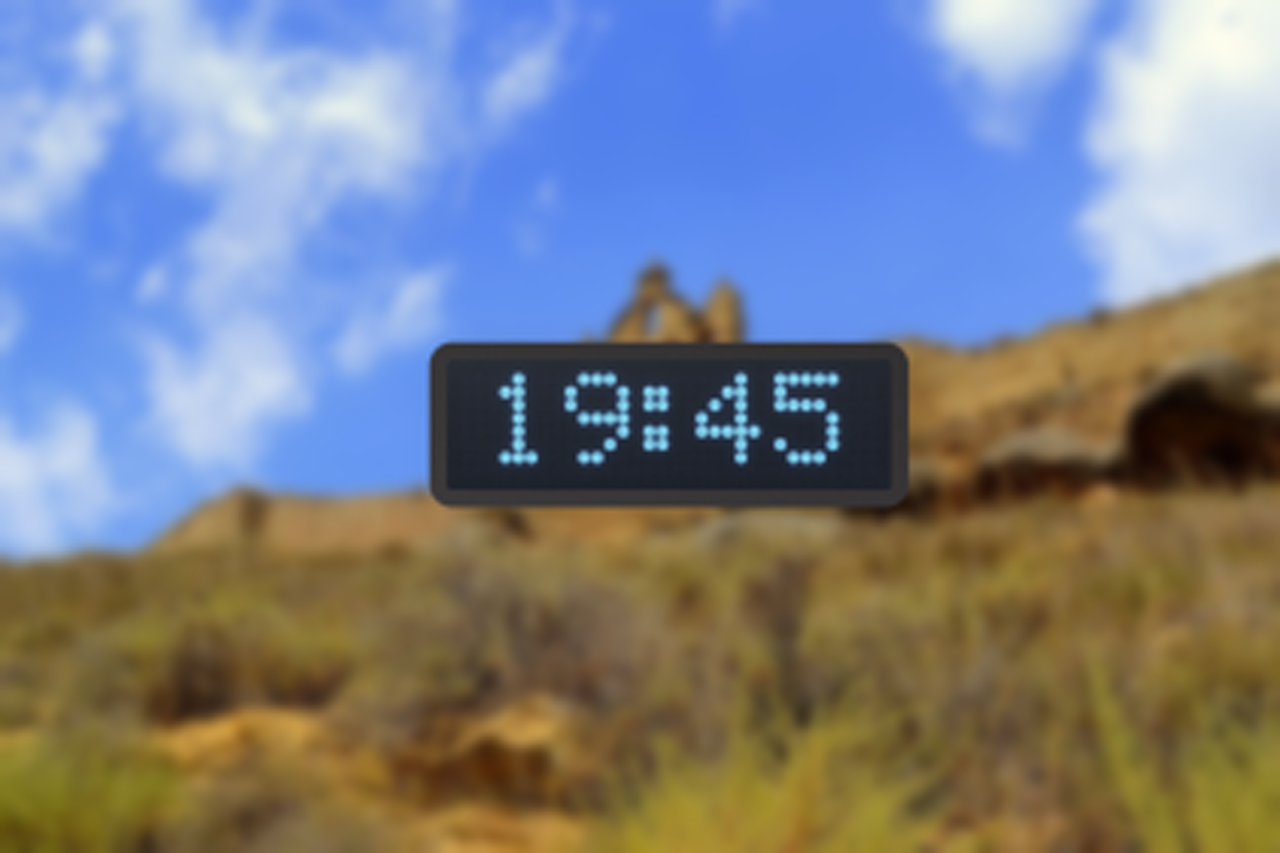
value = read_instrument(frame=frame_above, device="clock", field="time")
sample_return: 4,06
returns 19,45
